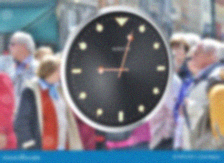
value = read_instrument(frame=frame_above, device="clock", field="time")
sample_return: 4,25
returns 9,03
